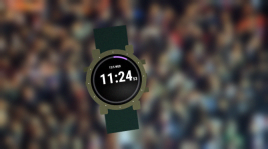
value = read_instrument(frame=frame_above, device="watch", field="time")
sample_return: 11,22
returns 11,24
